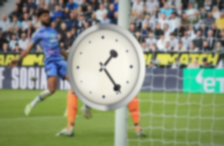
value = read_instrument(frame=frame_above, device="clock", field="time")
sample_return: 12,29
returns 1,24
